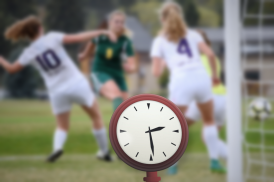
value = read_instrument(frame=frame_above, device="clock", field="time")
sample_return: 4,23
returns 2,29
